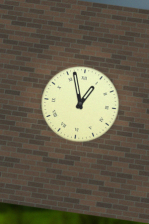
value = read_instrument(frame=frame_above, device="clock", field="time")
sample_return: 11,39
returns 12,57
